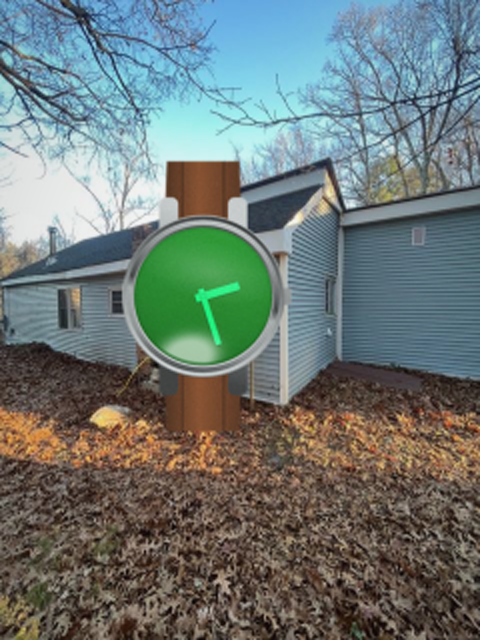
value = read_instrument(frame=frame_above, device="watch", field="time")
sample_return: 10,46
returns 2,27
